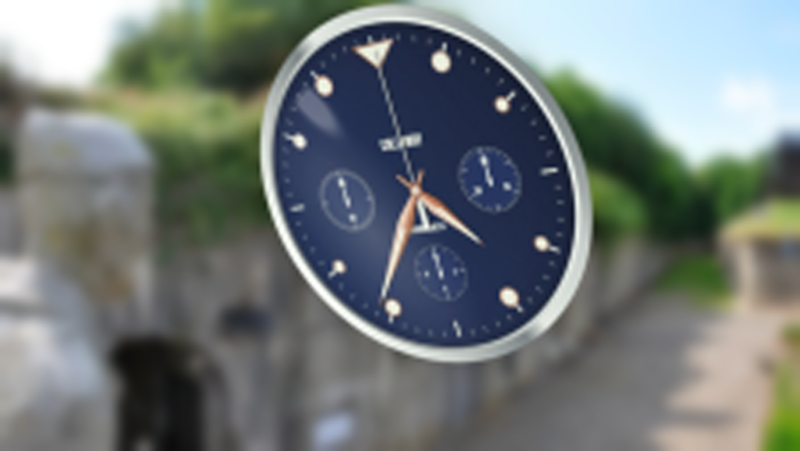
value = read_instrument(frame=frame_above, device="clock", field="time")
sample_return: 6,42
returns 4,36
